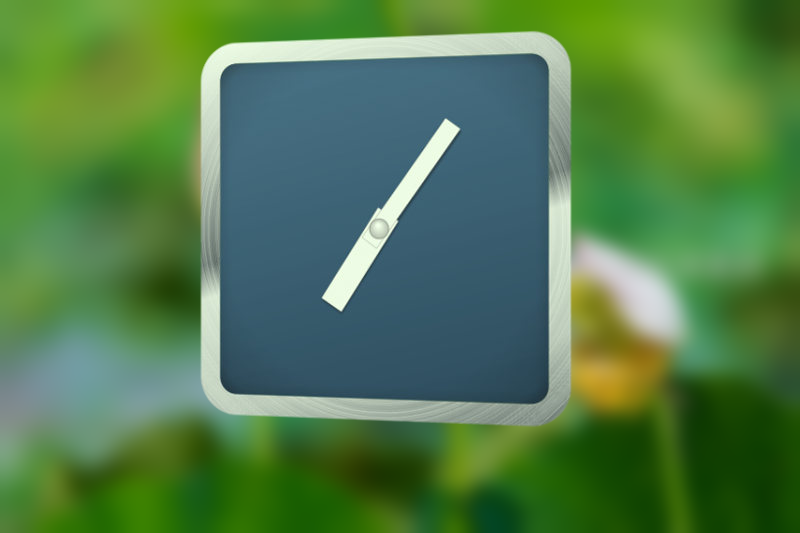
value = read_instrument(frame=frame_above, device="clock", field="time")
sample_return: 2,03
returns 7,06
